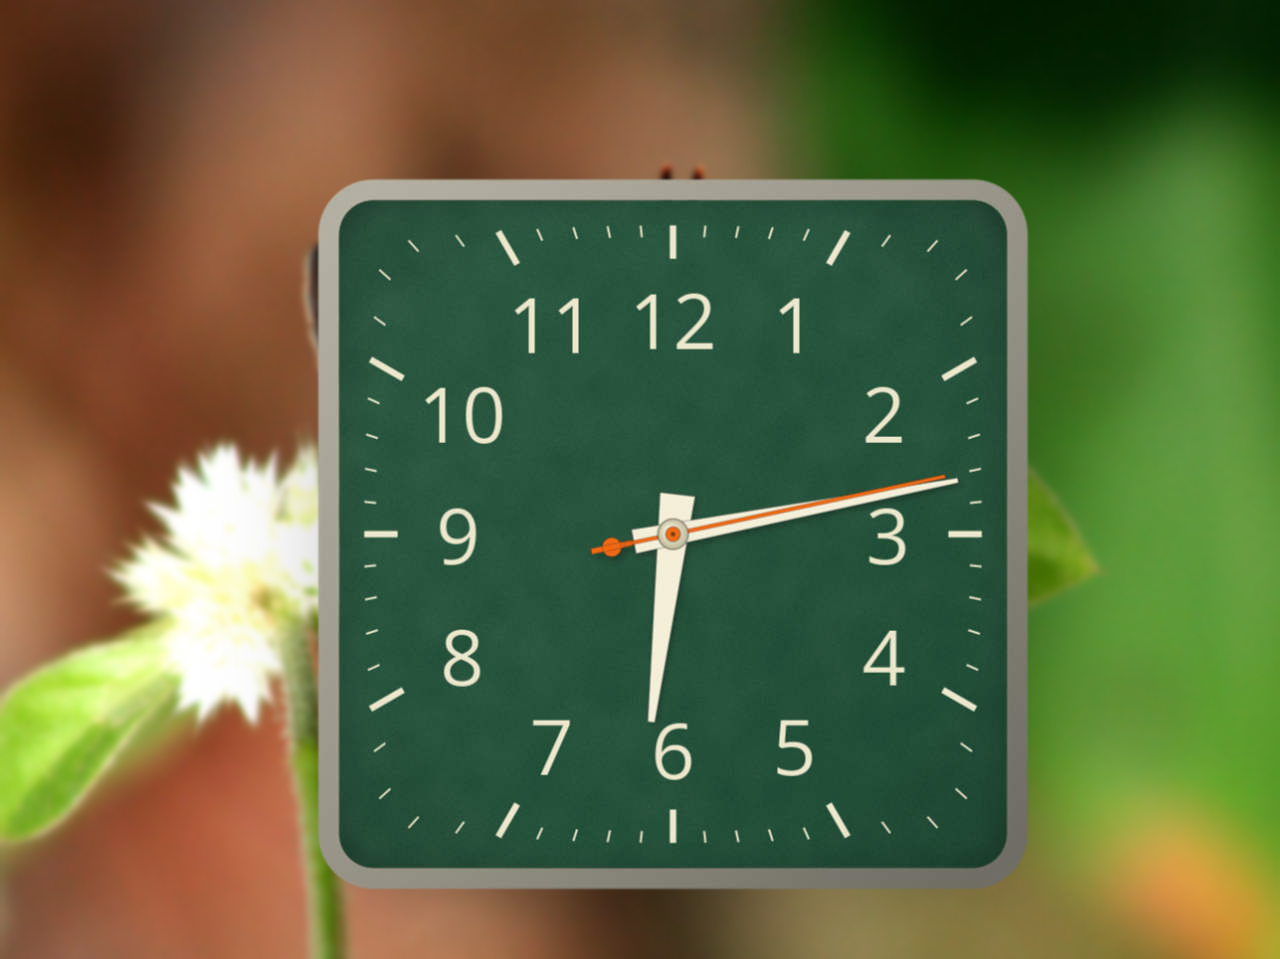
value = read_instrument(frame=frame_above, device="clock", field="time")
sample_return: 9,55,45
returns 6,13,13
